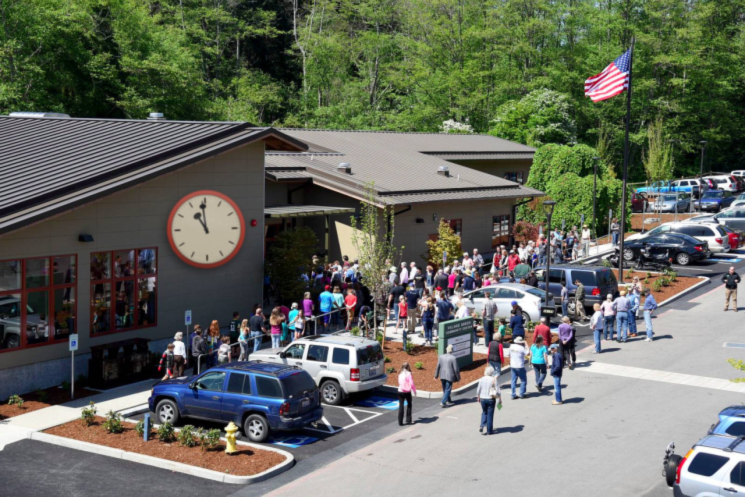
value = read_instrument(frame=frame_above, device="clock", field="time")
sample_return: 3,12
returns 10,59
